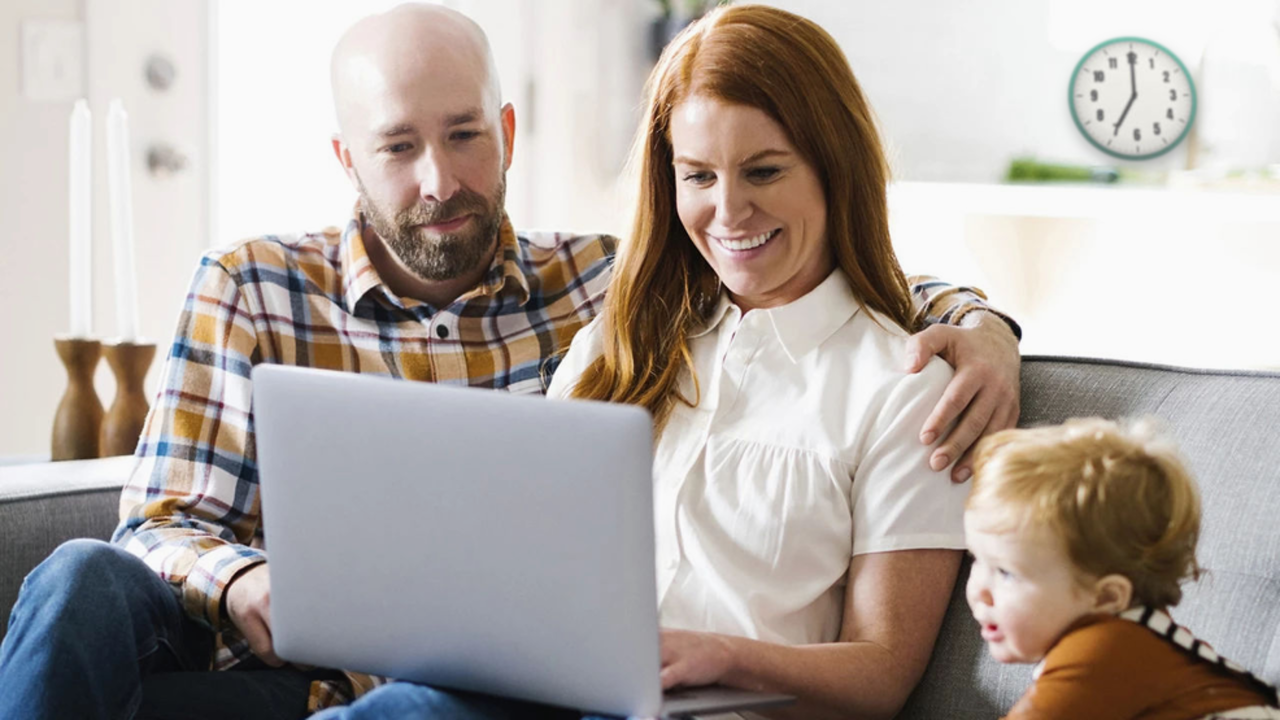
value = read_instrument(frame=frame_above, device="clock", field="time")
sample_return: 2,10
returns 7,00
